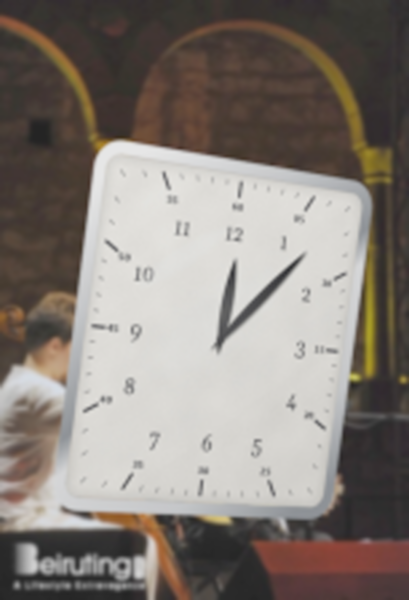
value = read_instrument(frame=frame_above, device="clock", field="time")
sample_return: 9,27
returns 12,07
